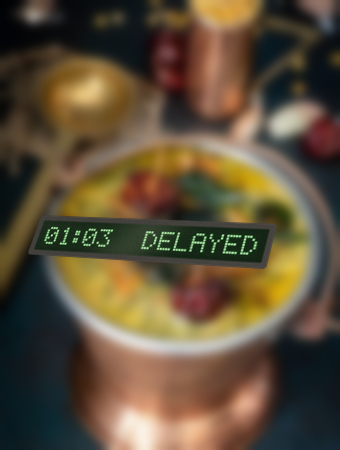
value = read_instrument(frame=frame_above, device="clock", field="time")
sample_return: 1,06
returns 1,03
